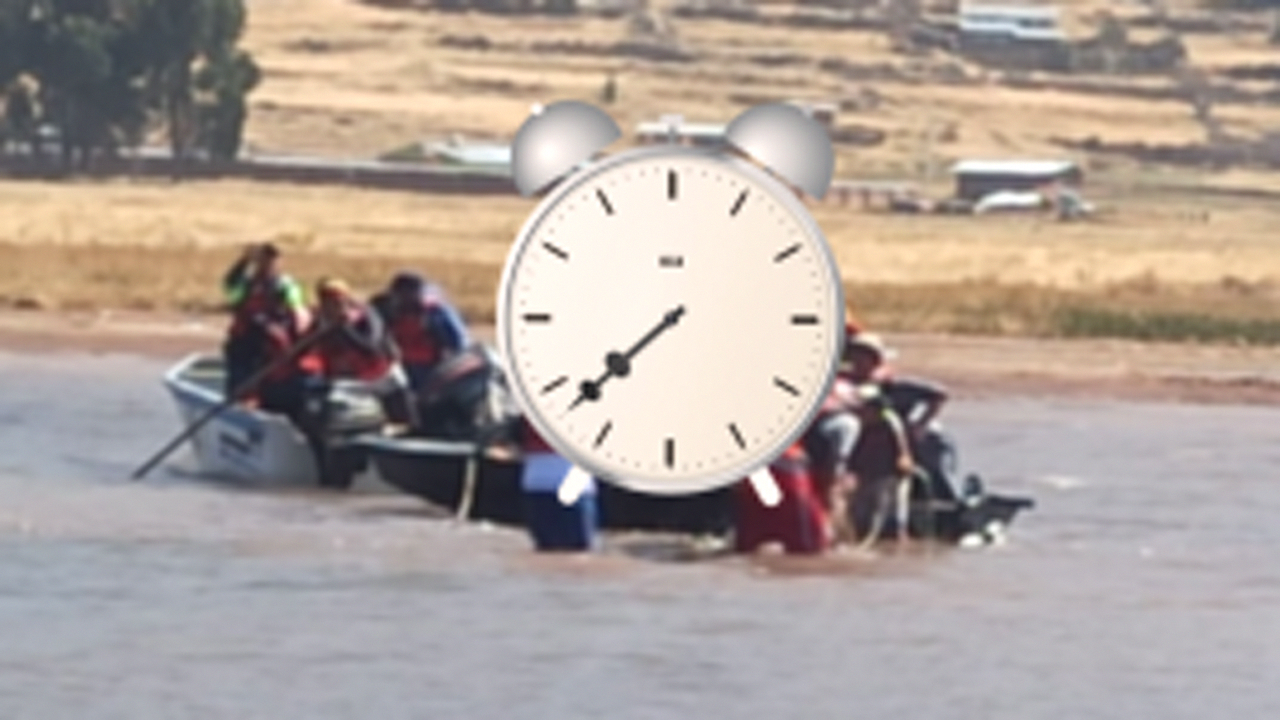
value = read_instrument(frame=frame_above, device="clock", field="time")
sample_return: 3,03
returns 7,38
